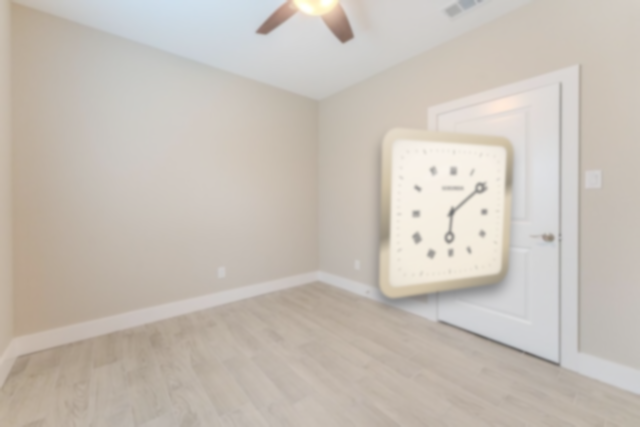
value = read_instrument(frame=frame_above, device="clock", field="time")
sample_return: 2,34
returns 6,09
